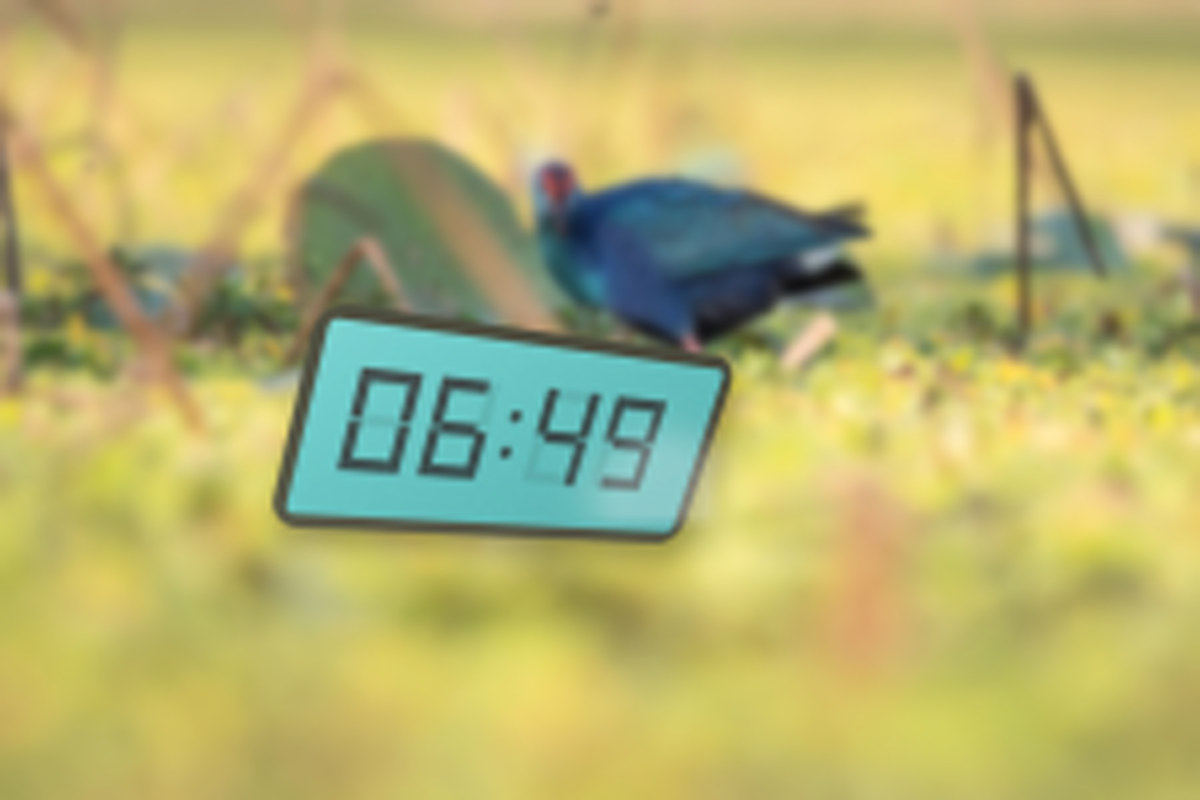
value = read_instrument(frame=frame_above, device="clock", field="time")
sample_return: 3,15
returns 6,49
